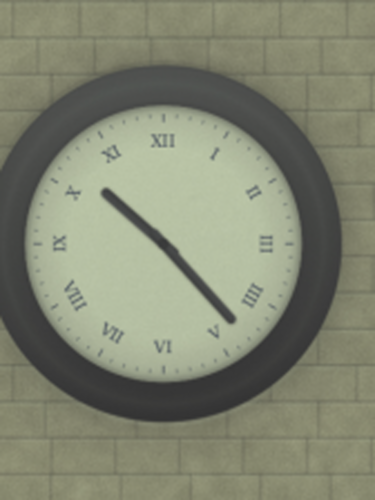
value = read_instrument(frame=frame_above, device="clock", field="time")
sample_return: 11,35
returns 10,23
